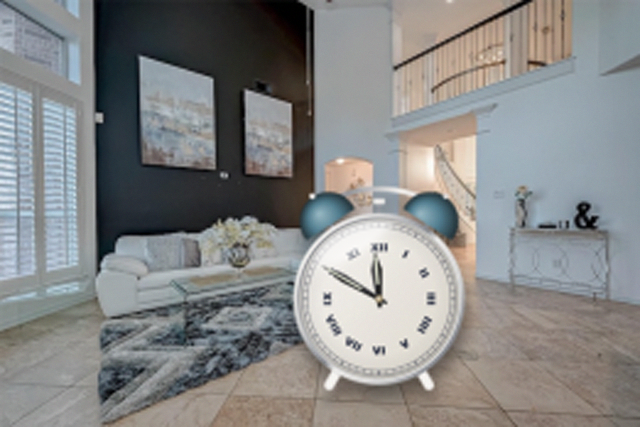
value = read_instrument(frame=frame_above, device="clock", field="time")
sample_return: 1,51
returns 11,50
